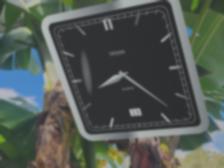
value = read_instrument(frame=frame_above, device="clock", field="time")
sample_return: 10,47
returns 8,23
